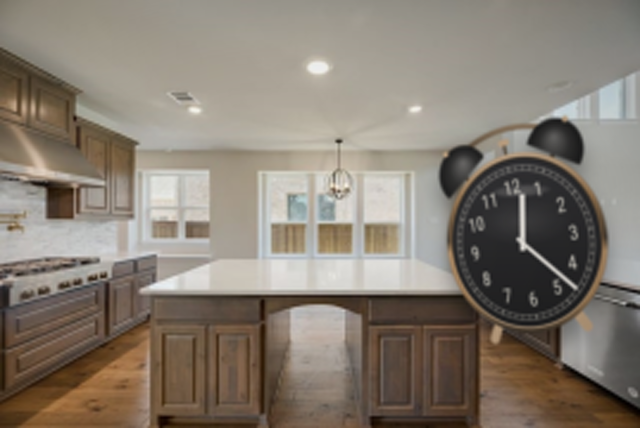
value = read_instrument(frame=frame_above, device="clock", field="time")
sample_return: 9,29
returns 12,23
